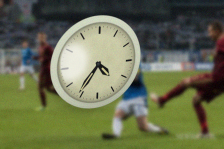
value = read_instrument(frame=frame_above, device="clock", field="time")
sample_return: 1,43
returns 4,36
